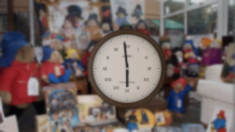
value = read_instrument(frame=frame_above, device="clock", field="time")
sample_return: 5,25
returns 5,59
